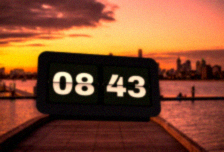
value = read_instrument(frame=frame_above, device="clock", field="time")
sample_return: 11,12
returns 8,43
